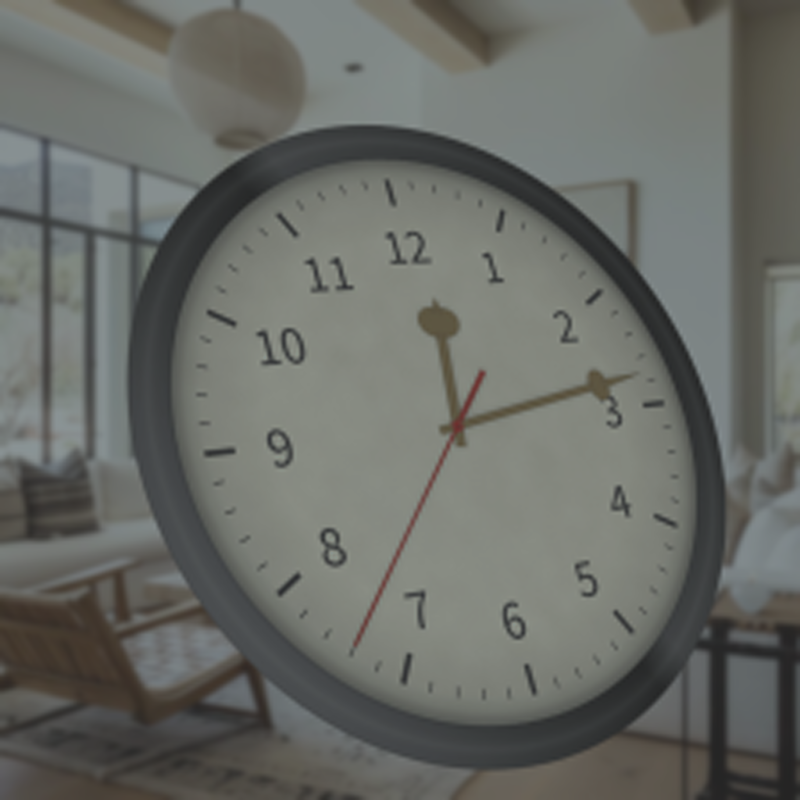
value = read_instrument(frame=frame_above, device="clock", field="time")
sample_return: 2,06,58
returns 12,13,37
